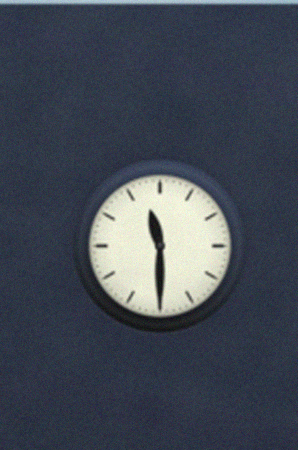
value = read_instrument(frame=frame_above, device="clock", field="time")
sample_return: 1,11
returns 11,30
